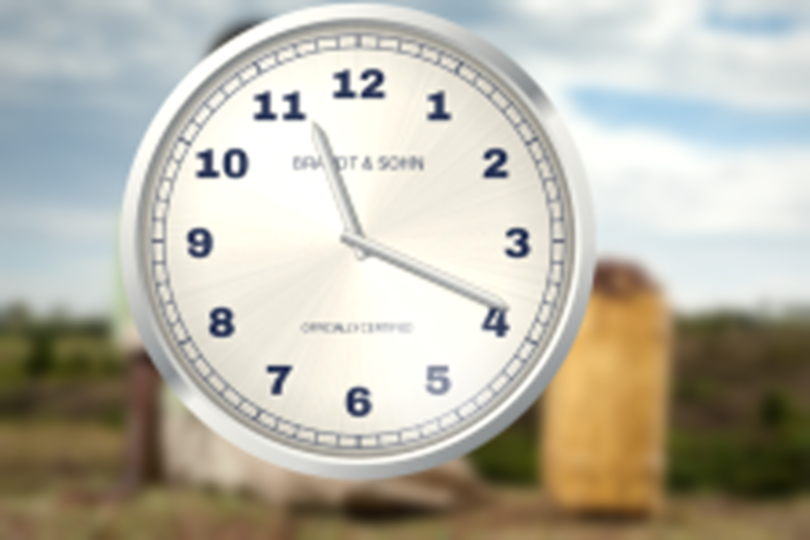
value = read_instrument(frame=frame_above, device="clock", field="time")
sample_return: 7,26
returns 11,19
